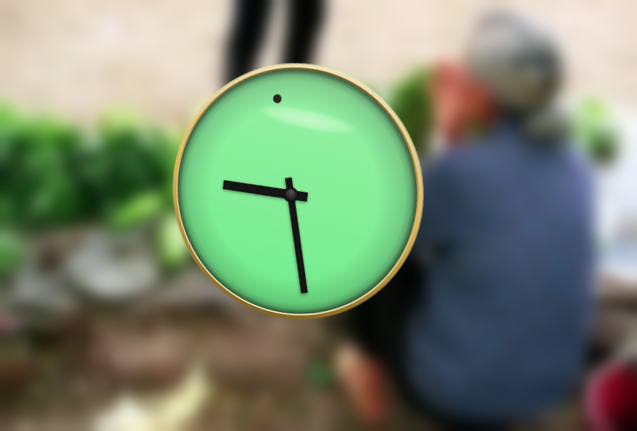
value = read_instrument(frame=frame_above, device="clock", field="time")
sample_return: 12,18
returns 9,30
